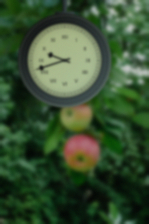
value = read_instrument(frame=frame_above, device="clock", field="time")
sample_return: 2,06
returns 9,42
